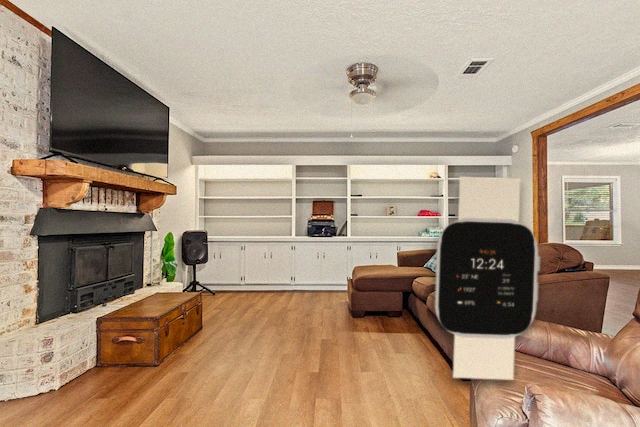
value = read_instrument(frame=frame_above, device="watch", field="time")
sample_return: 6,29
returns 12,24
